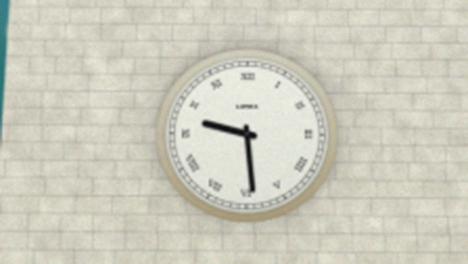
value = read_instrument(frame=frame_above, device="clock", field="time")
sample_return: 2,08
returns 9,29
